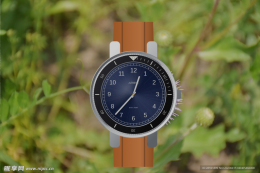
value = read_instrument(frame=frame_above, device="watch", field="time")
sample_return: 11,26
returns 12,37
